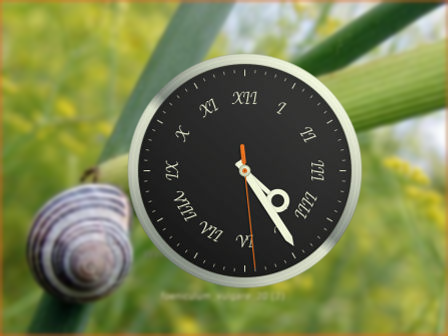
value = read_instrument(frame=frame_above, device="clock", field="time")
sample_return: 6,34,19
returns 4,24,29
